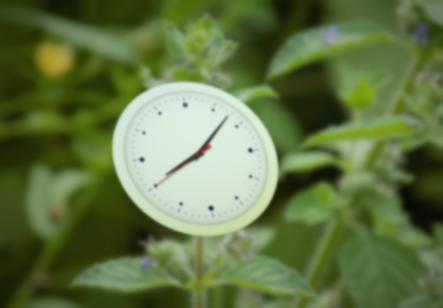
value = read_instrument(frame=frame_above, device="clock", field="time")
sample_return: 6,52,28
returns 8,07,40
